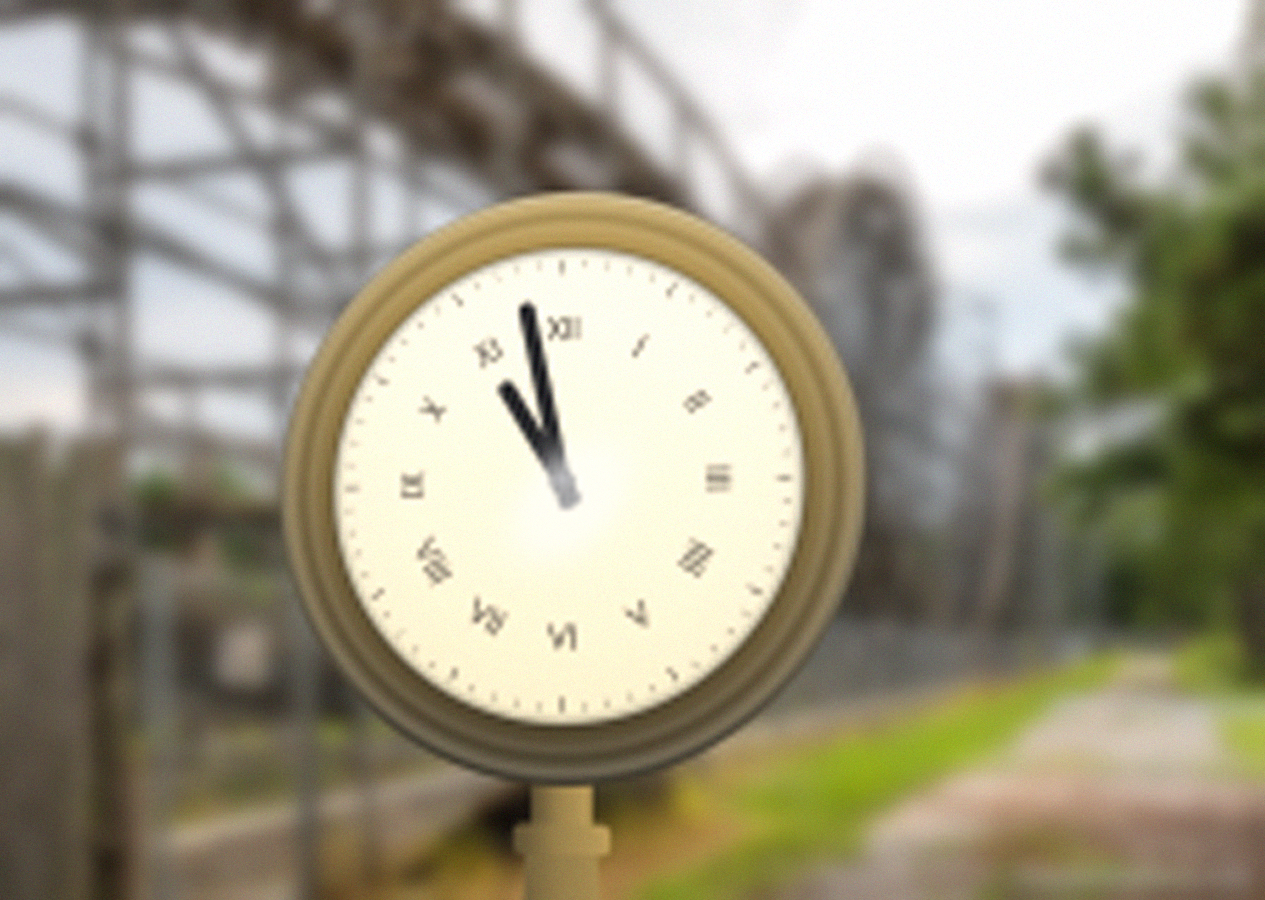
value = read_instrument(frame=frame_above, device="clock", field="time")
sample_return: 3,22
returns 10,58
